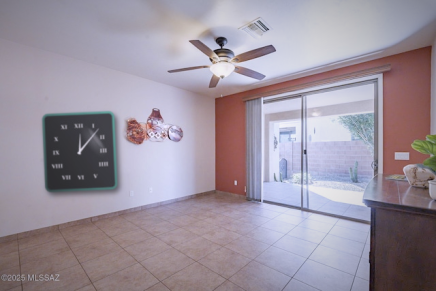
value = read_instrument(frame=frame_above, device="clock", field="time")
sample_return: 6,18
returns 12,07
